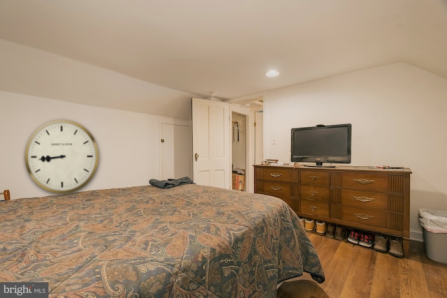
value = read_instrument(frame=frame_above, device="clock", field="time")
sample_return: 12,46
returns 8,44
